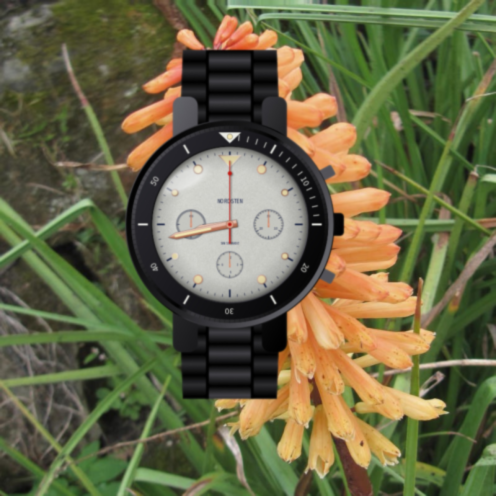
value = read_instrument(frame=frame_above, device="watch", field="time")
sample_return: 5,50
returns 8,43
